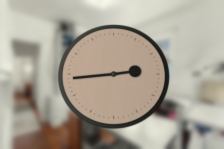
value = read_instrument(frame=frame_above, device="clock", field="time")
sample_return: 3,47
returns 2,44
